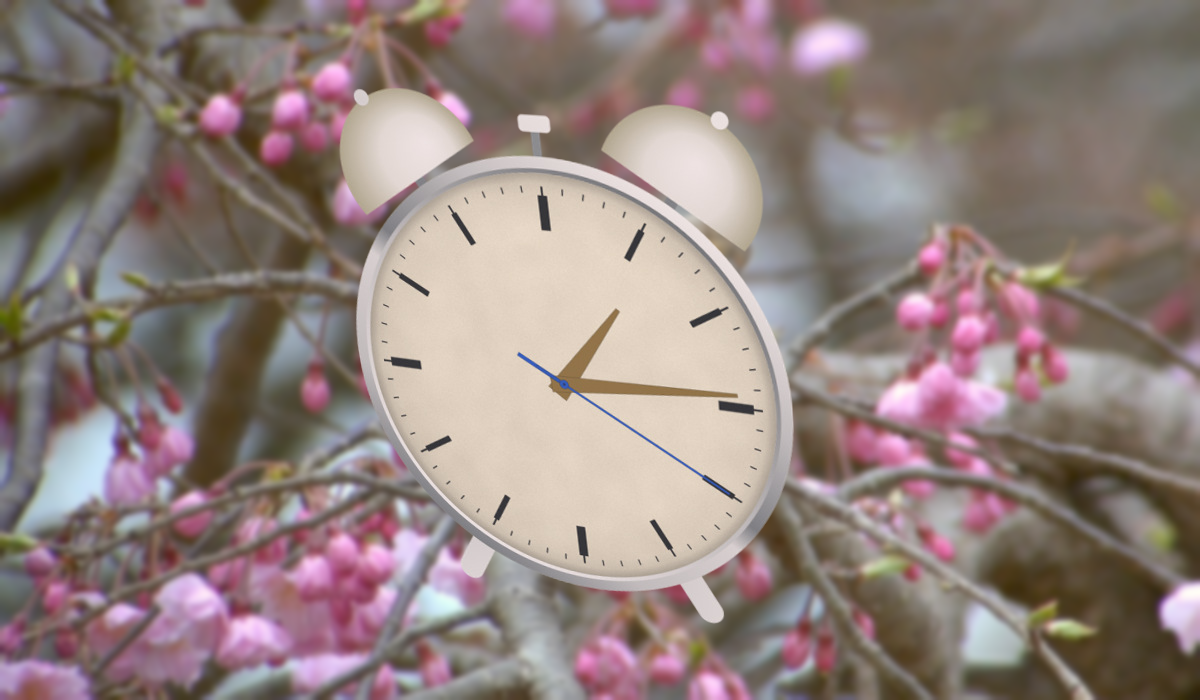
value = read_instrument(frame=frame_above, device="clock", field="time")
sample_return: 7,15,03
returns 1,14,20
